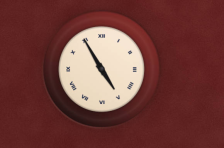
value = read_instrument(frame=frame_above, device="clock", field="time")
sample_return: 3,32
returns 4,55
